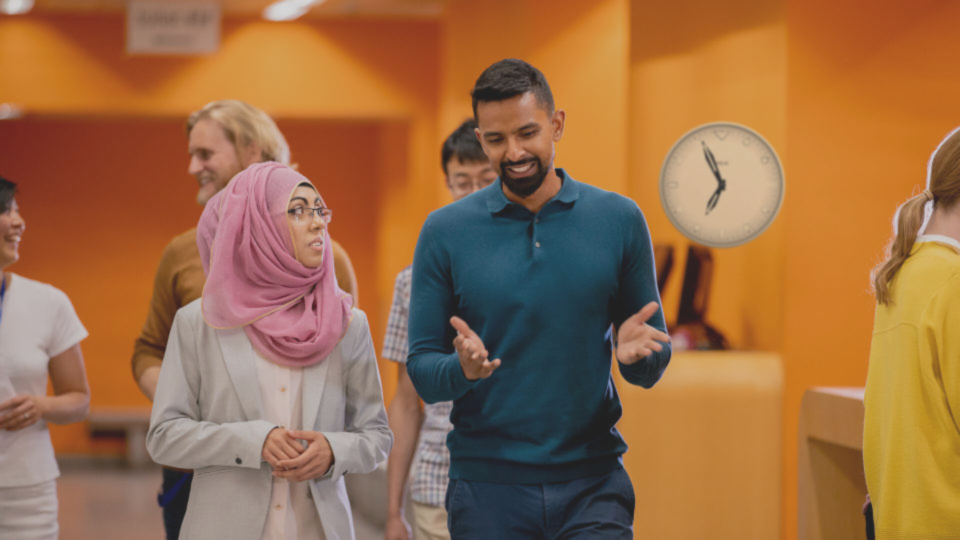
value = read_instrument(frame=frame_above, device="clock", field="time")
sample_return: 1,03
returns 6,56
